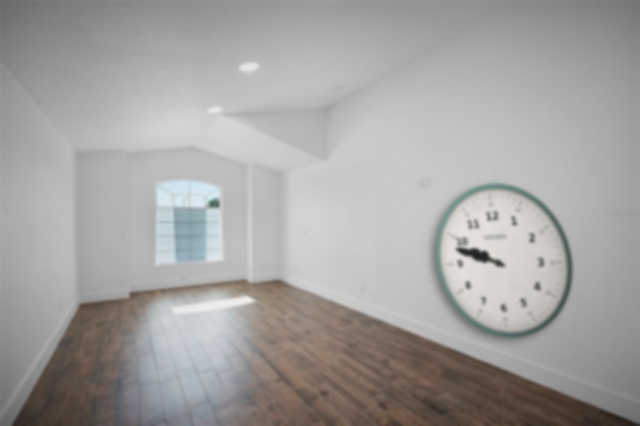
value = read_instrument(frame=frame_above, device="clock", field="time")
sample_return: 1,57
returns 9,48
